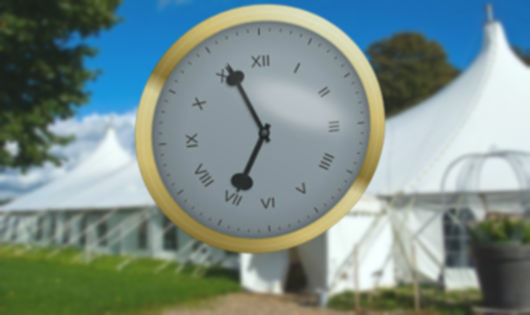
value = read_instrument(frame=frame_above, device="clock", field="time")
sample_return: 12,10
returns 6,56
